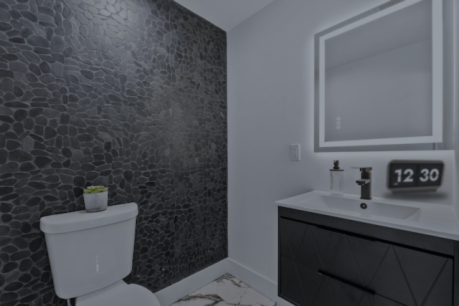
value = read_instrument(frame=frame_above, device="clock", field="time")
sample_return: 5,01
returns 12,30
